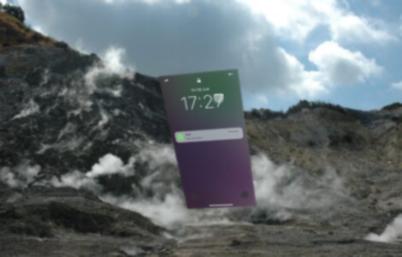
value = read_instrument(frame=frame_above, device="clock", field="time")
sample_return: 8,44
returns 17,27
